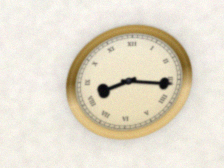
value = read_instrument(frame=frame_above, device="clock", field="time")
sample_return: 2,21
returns 8,16
